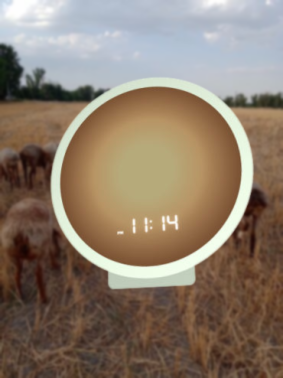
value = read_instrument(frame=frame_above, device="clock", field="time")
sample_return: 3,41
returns 11,14
